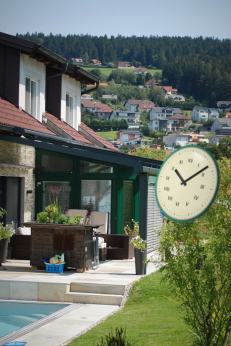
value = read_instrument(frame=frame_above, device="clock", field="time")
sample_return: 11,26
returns 10,08
